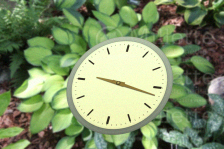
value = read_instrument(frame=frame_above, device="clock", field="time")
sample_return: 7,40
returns 9,17
